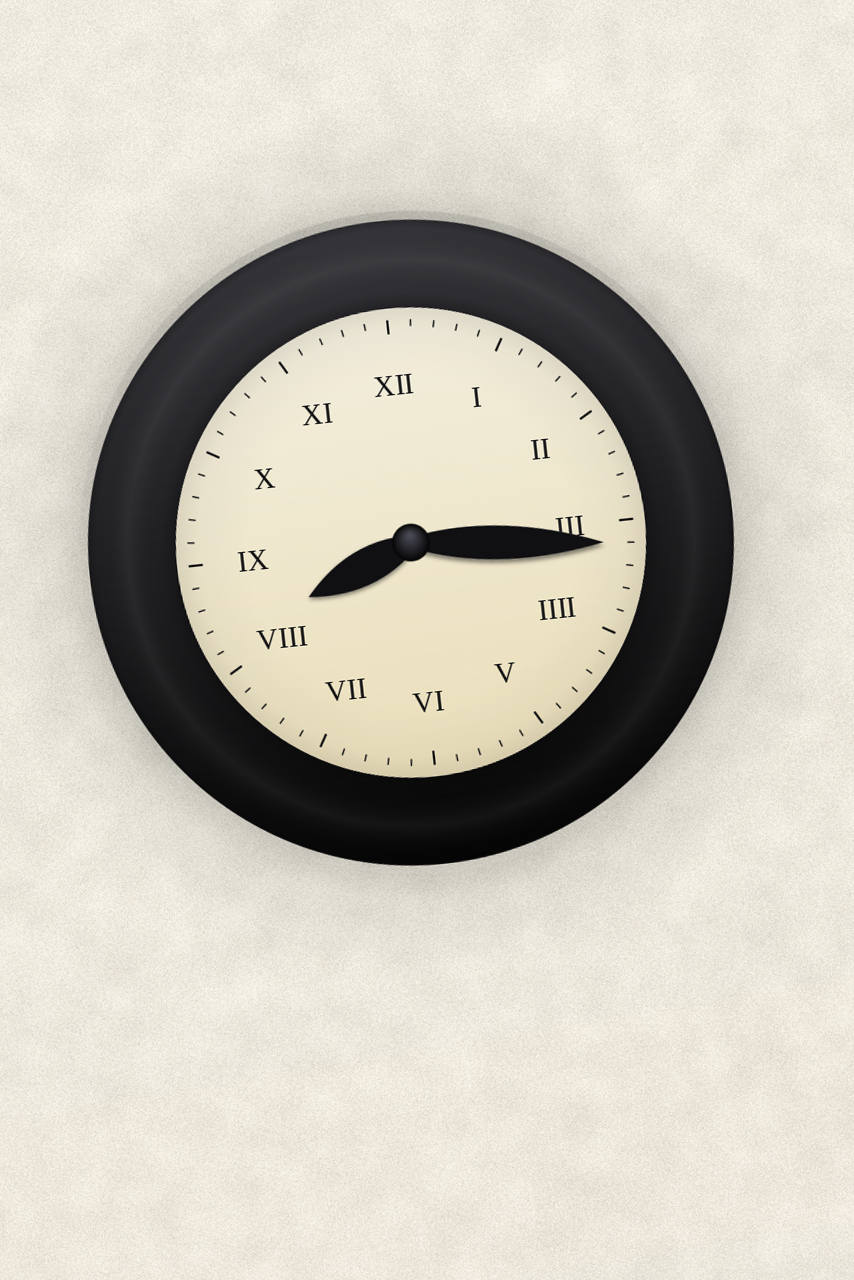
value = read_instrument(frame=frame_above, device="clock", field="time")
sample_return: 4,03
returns 8,16
